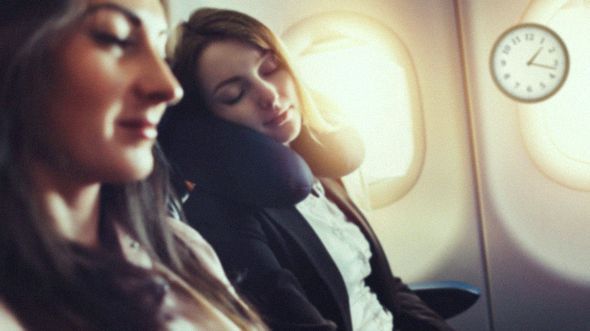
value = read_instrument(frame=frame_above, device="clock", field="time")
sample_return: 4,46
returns 1,17
